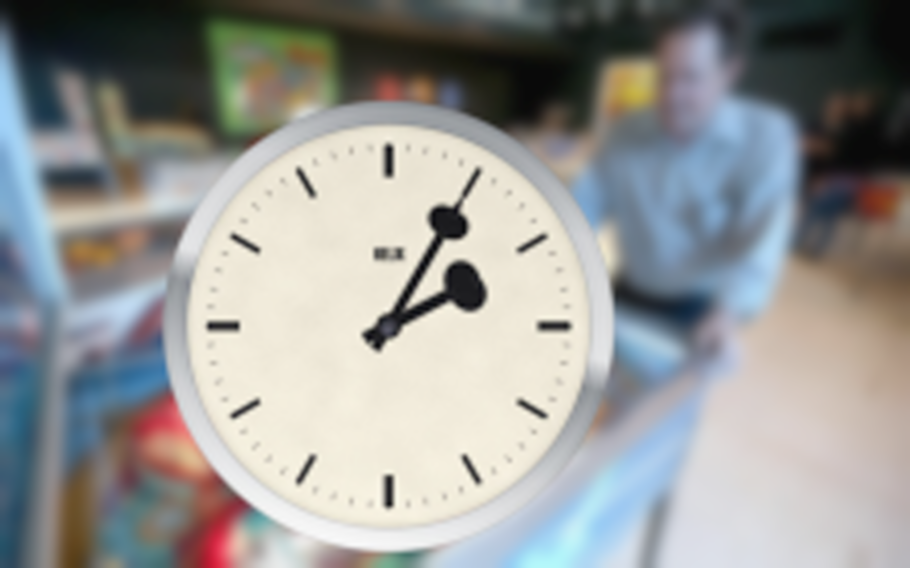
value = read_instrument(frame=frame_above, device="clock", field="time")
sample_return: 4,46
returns 2,05
